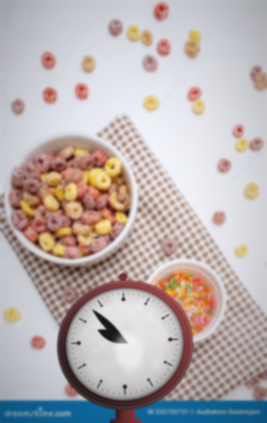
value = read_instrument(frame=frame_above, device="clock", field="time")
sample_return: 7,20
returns 9,53
